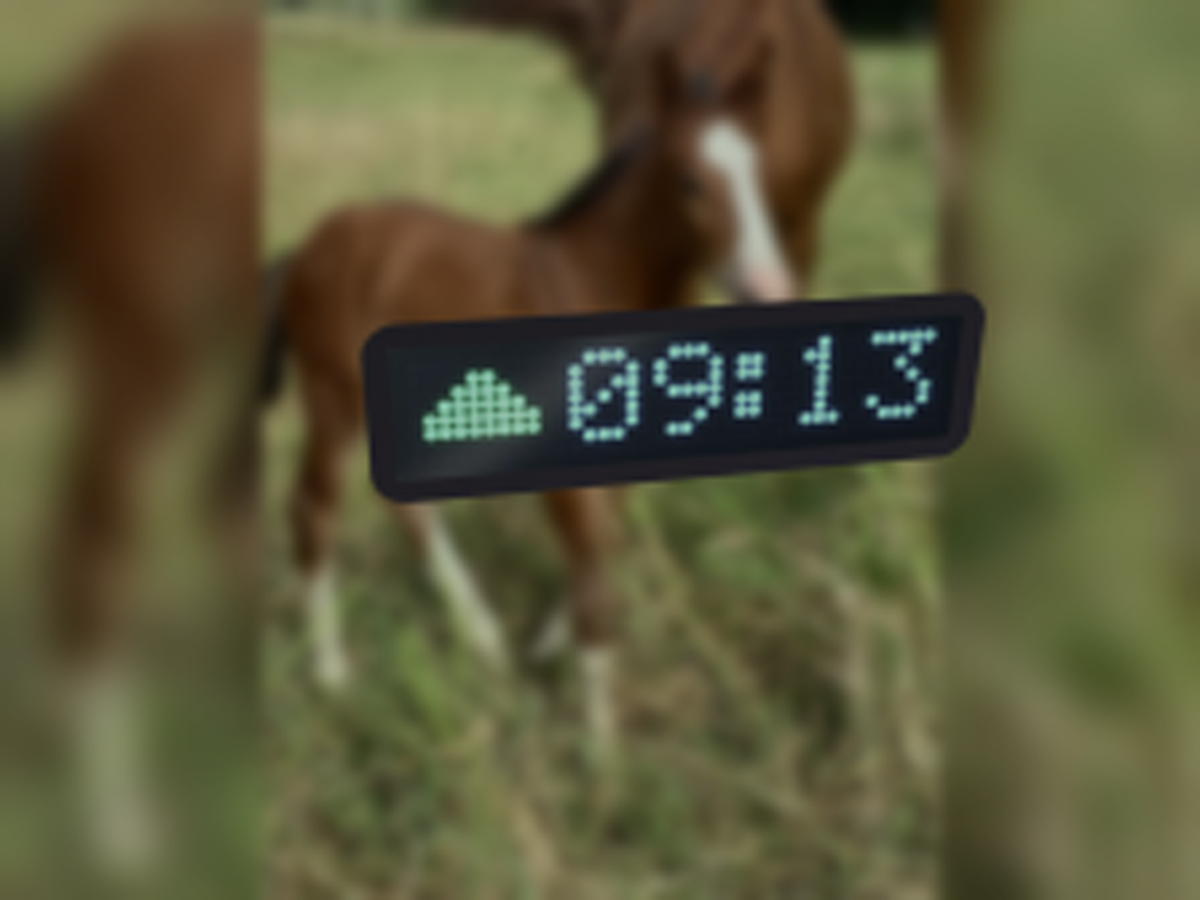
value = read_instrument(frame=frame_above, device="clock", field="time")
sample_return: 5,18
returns 9,13
